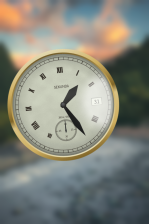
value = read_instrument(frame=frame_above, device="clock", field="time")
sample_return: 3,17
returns 1,25
